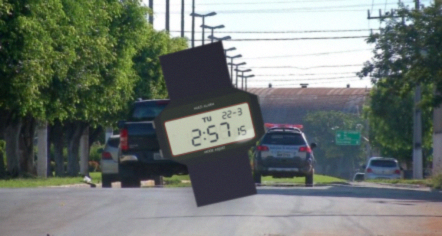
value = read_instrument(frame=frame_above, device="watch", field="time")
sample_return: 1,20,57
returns 2,57,15
